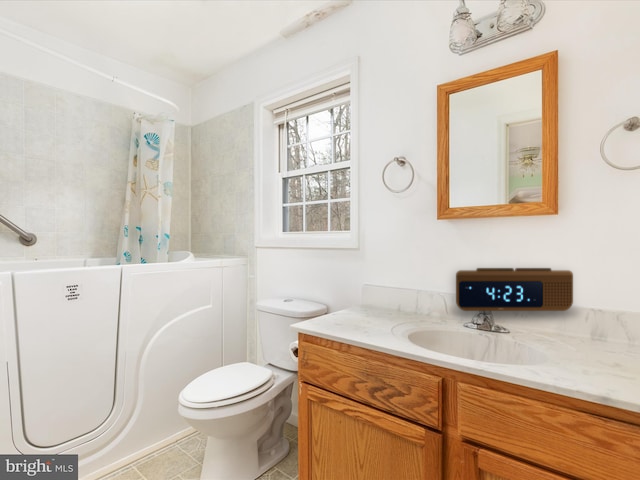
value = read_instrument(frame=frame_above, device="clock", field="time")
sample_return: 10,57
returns 4,23
